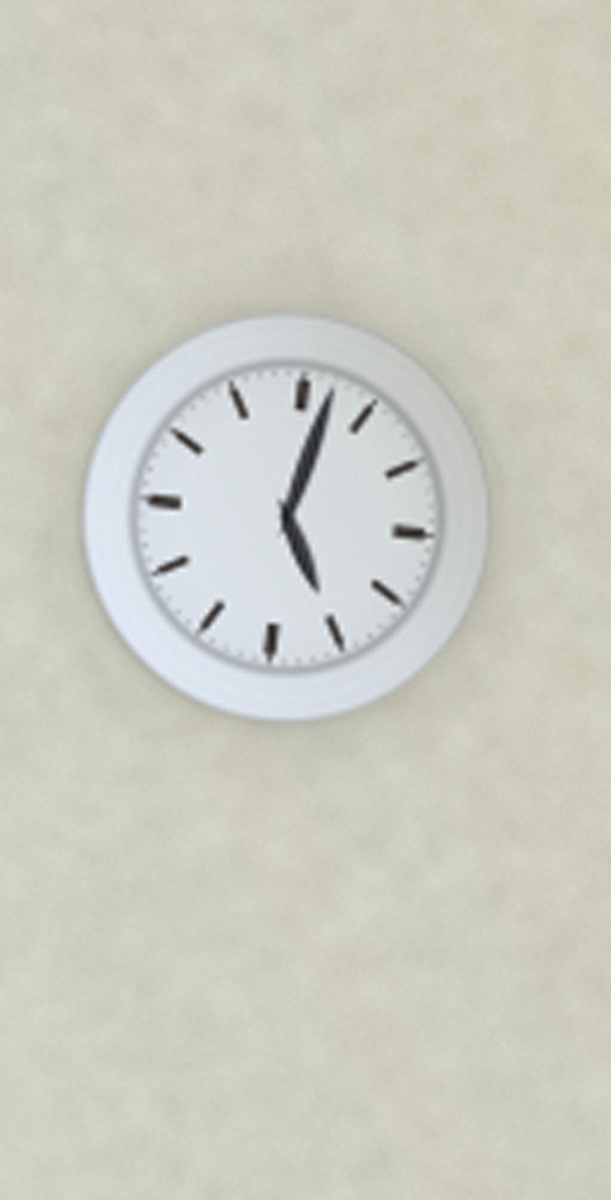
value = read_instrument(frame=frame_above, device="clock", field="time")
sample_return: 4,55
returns 5,02
